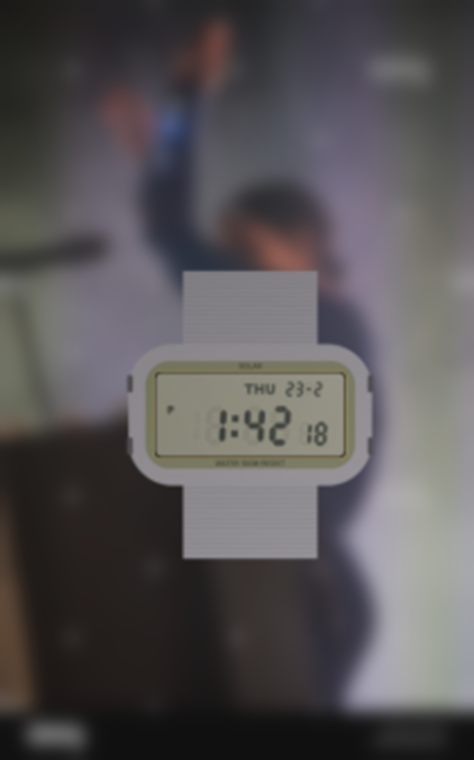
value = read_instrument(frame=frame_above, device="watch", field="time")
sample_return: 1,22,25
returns 1,42,18
